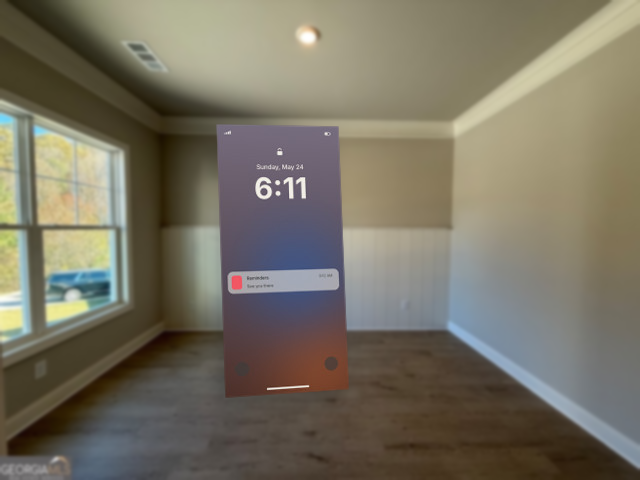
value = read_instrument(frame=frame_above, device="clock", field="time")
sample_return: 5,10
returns 6,11
